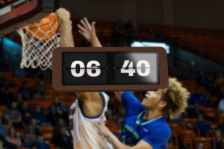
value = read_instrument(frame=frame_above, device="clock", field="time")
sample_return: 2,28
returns 6,40
